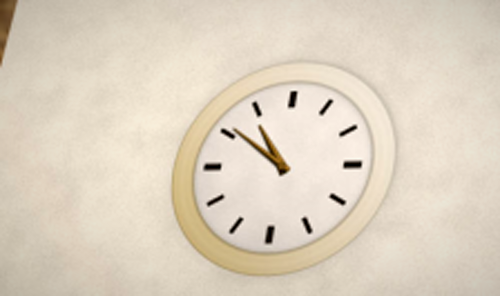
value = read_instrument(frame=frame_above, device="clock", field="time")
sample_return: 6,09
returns 10,51
